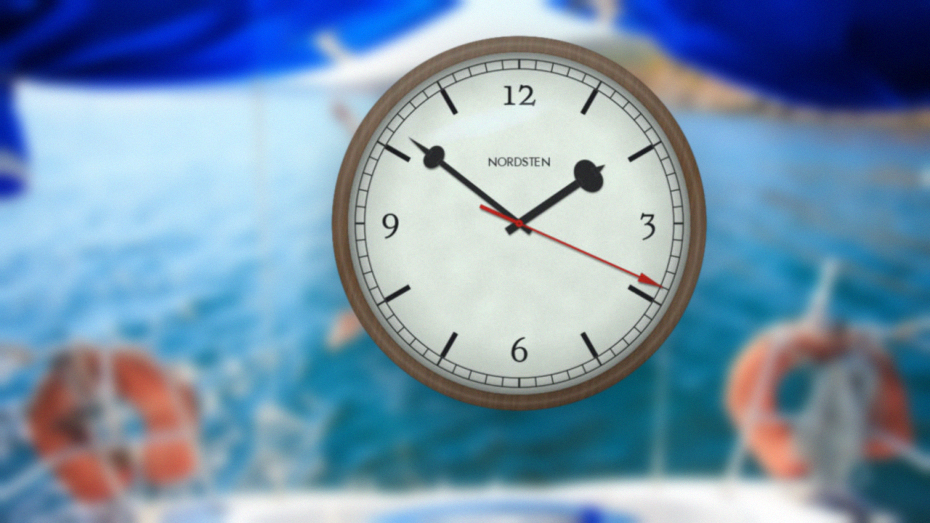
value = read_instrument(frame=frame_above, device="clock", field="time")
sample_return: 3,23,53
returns 1,51,19
